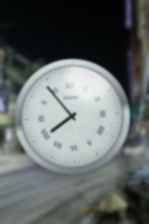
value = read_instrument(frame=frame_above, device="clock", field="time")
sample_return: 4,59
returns 7,54
